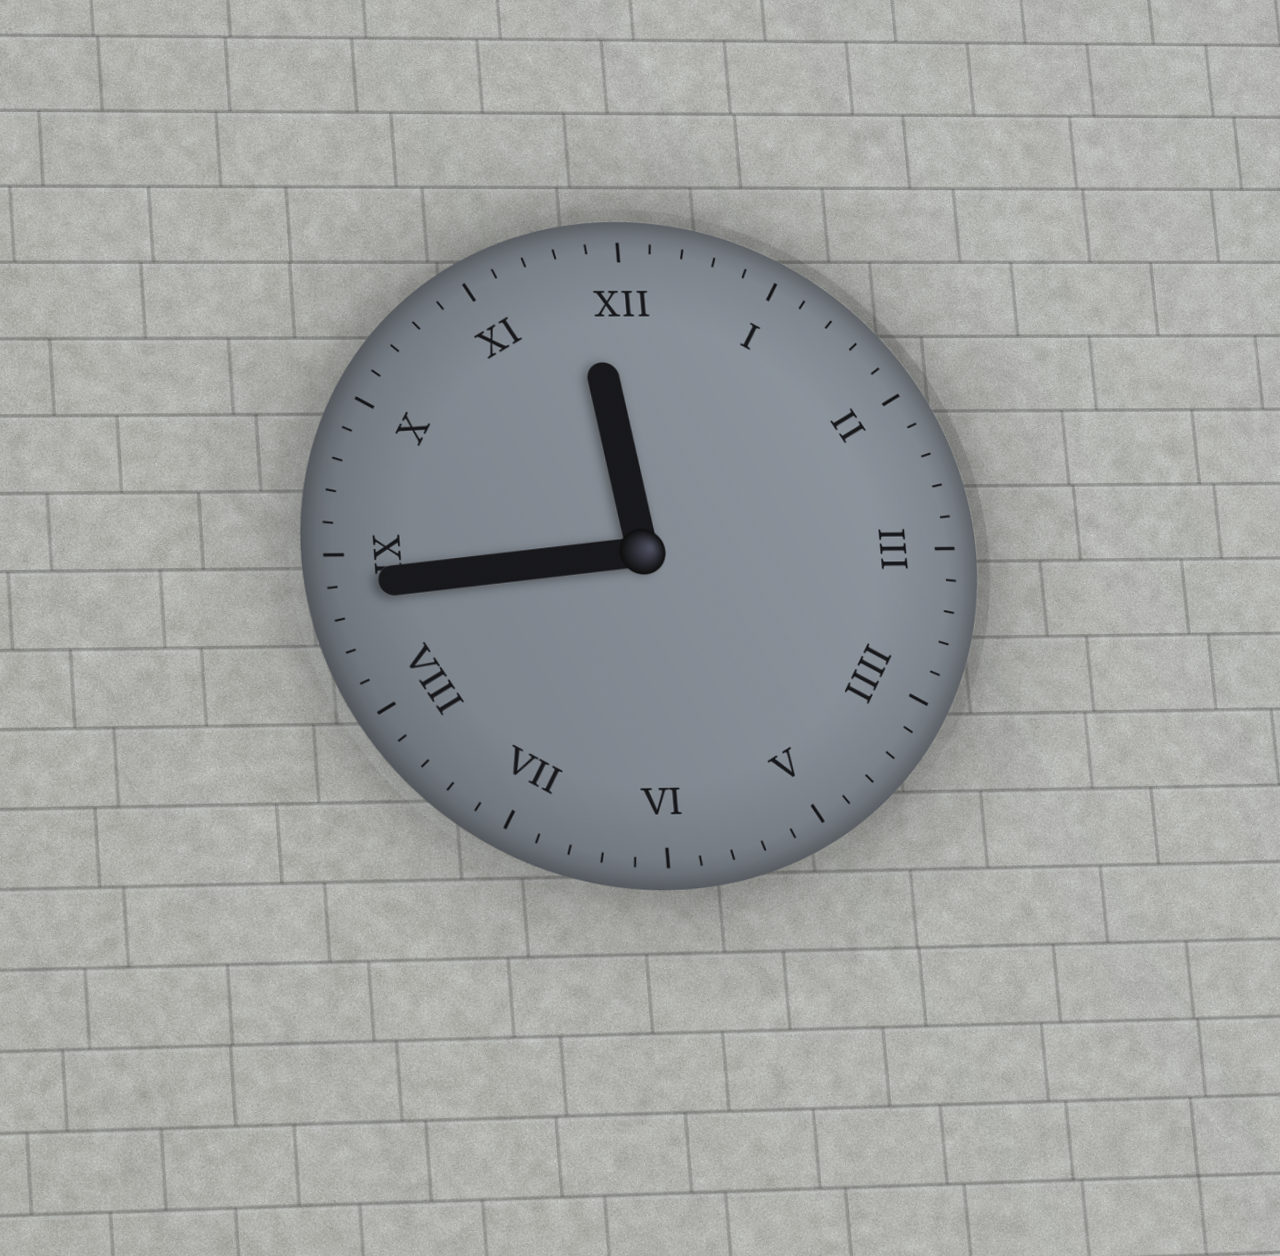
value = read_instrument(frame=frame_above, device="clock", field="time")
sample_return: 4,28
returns 11,44
